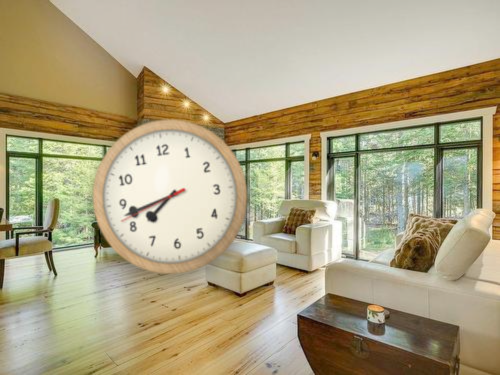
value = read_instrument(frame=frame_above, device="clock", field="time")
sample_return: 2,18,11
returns 7,42,42
